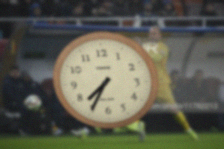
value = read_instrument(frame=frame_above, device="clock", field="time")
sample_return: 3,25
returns 7,35
